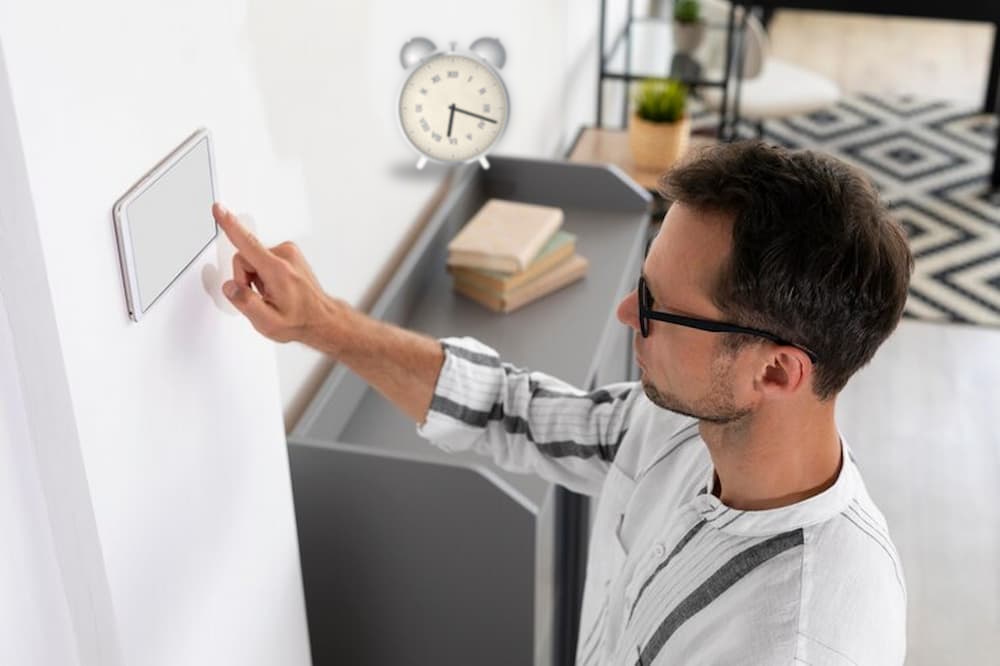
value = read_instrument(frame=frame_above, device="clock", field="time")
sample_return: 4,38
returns 6,18
